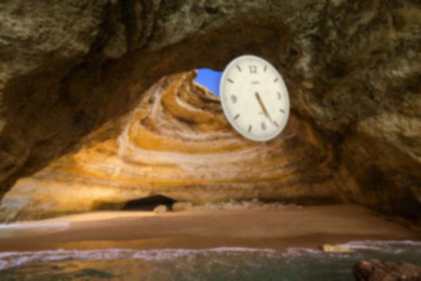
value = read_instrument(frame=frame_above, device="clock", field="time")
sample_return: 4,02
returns 5,26
